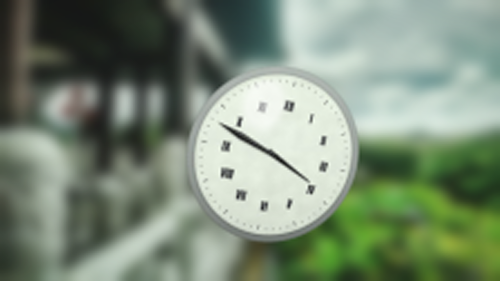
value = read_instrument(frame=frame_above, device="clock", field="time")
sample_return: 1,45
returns 3,48
